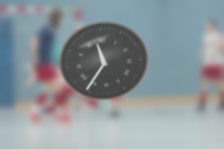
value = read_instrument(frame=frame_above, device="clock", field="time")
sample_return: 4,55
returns 11,36
